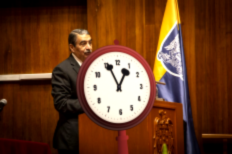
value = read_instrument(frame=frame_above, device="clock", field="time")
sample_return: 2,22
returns 12,56
